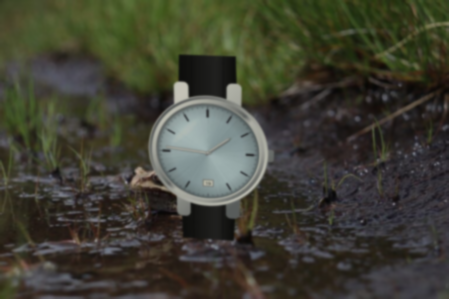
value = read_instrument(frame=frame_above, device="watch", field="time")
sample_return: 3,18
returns 1,46
